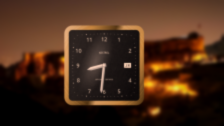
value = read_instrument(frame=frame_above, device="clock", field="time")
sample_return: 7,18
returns 8,31
